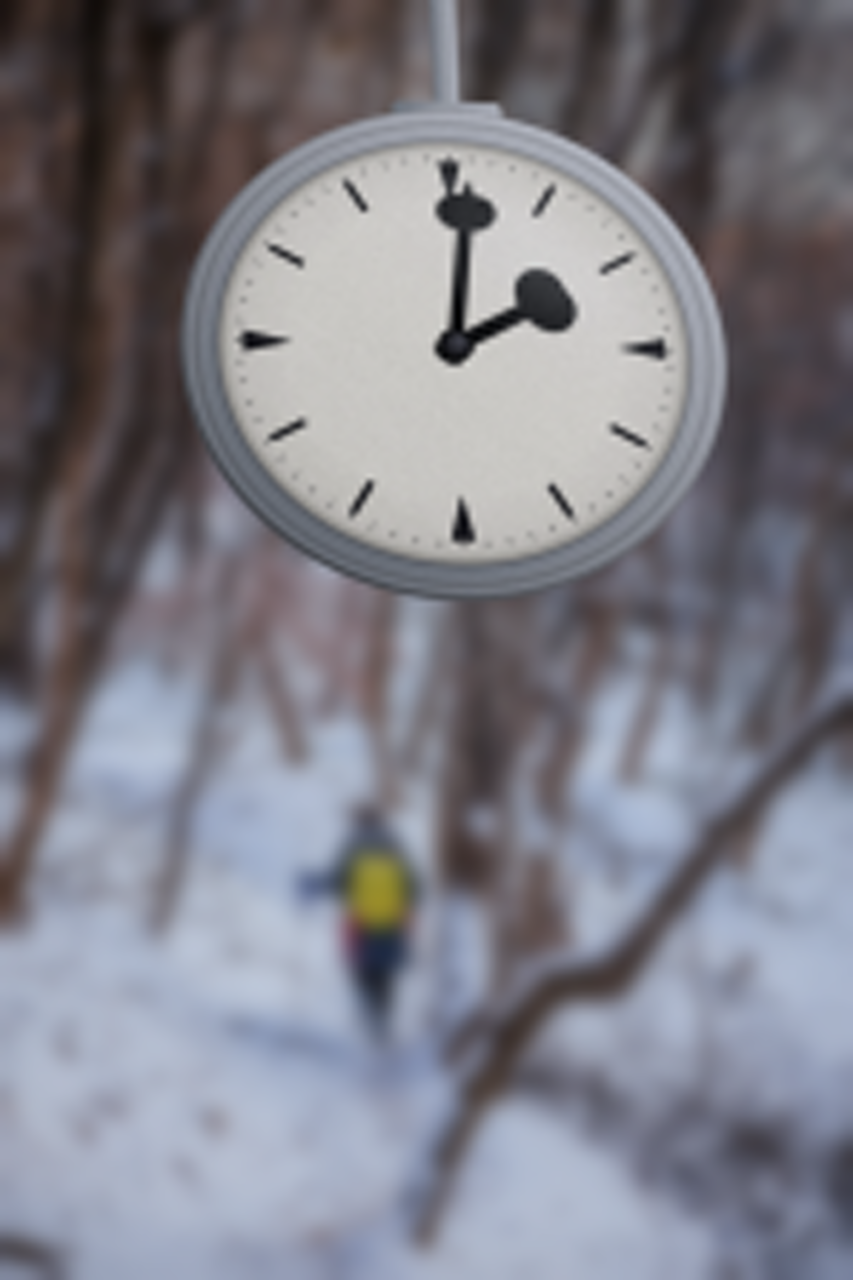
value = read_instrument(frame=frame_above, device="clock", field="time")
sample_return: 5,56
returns 2,01
